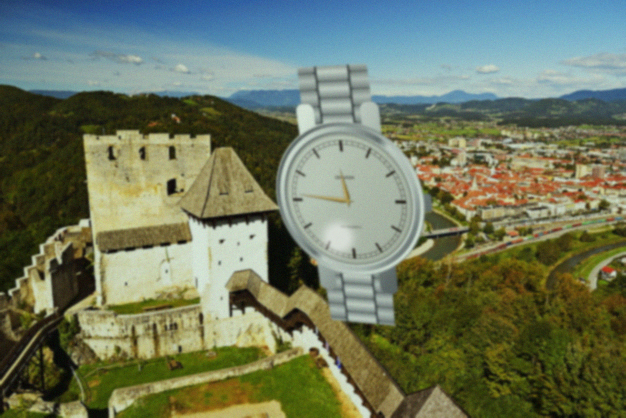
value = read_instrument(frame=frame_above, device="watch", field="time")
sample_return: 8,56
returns 11,46
